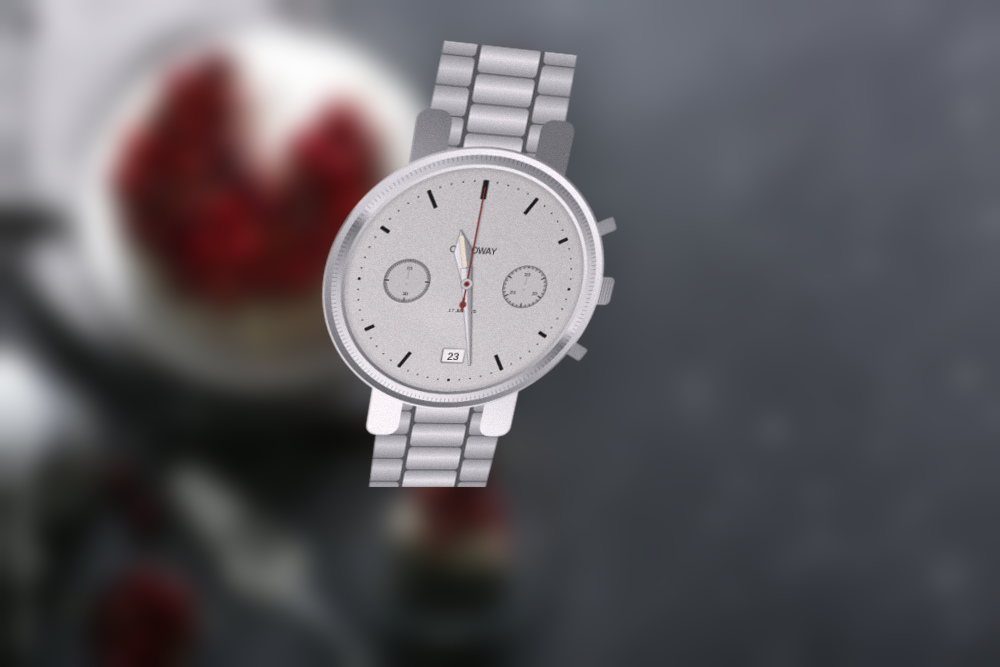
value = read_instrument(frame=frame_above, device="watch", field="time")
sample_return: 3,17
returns 11,28
